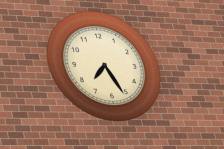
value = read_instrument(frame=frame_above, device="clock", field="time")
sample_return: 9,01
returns 7,26
